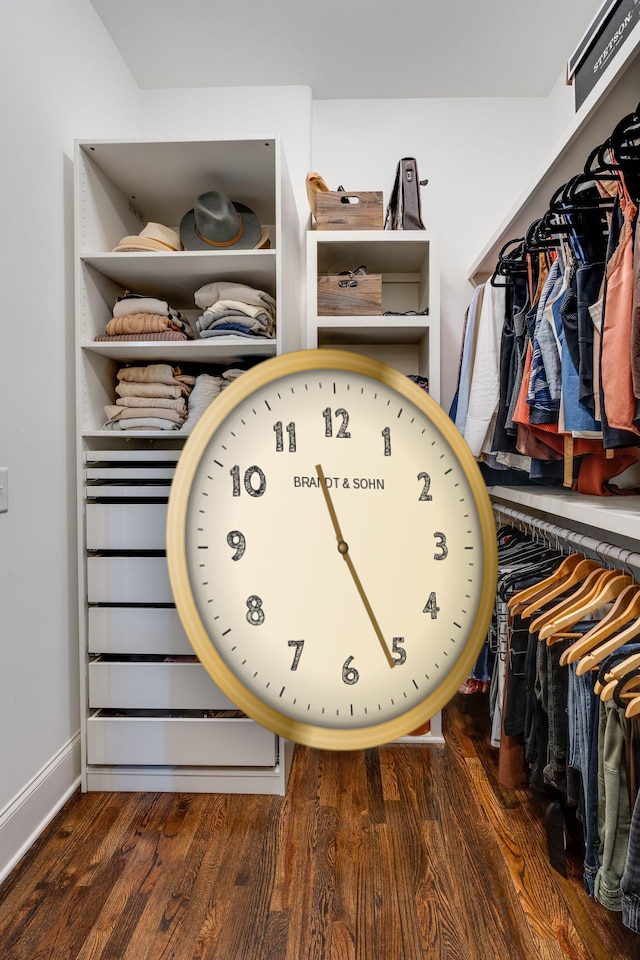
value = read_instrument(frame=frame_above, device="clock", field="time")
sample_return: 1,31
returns 11,26
